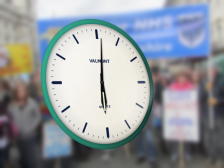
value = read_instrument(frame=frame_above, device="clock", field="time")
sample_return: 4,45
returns 6,01
